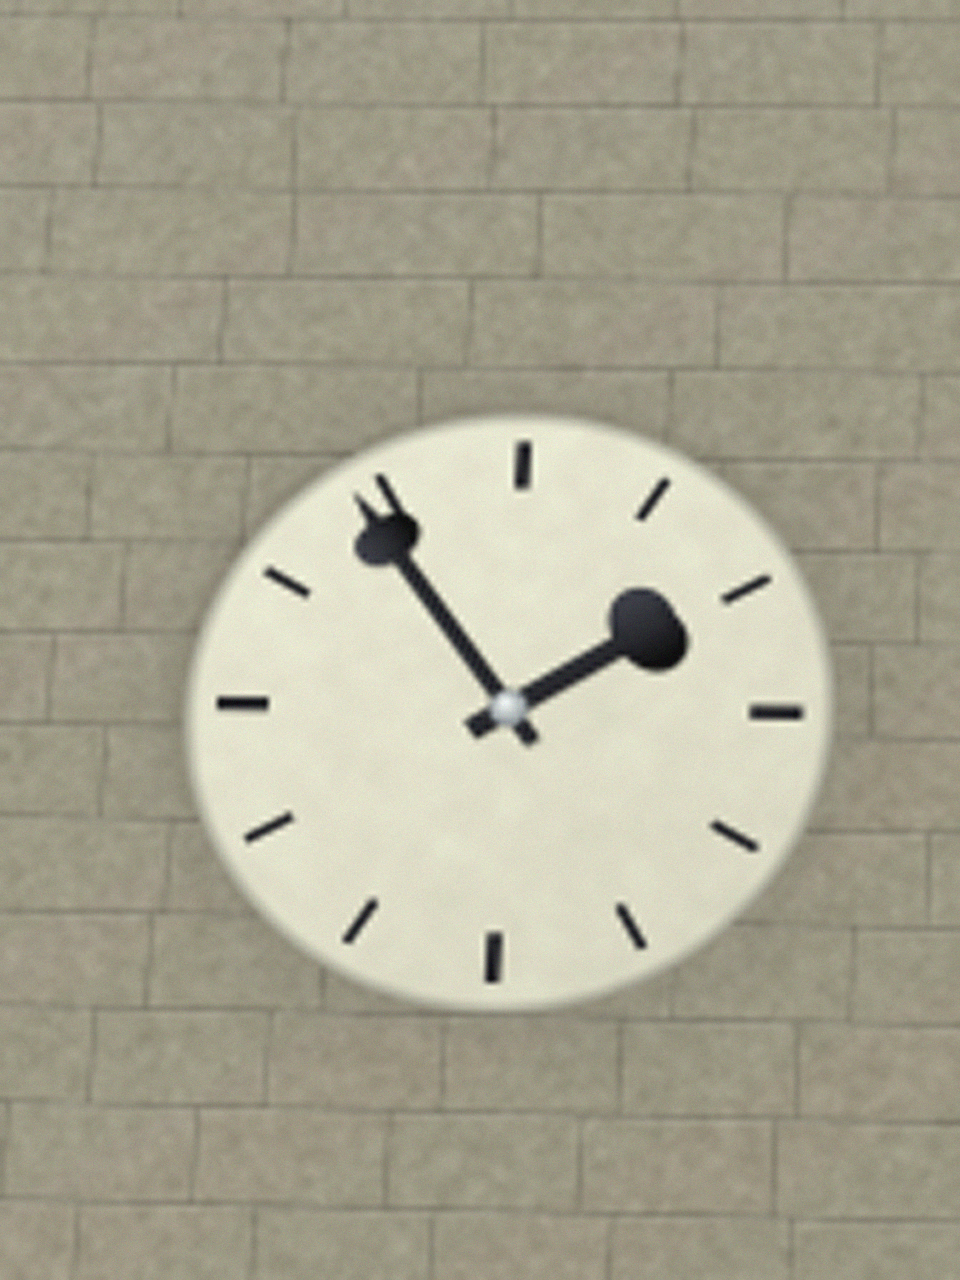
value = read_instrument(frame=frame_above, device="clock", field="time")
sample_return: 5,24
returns 1,54
